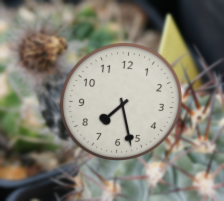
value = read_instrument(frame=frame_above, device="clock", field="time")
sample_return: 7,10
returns 7,27
